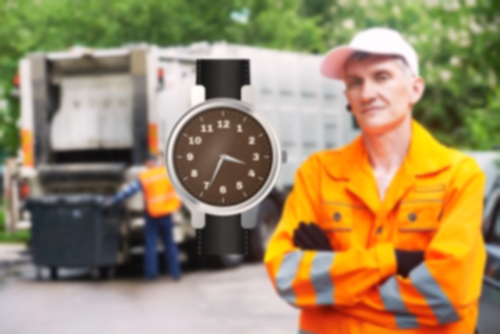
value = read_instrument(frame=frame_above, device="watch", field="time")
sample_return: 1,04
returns 3,34
